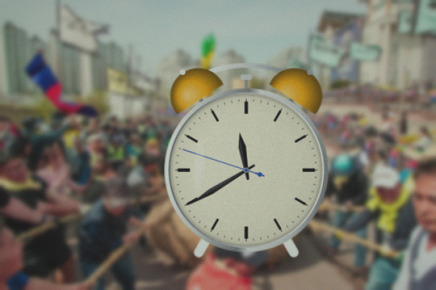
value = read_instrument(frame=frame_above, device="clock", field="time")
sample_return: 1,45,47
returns 11,39,48
